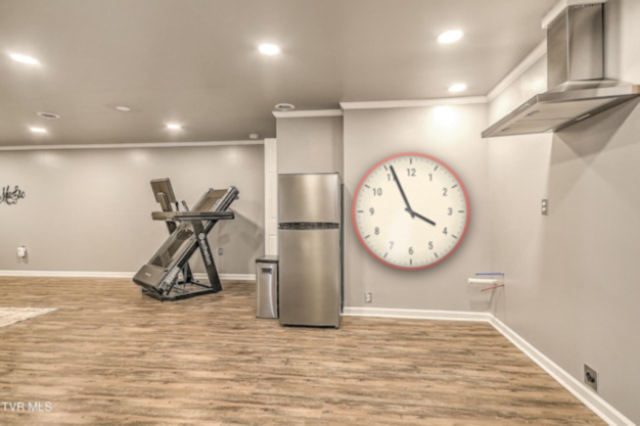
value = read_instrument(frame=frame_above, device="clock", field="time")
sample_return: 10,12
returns 3,56
